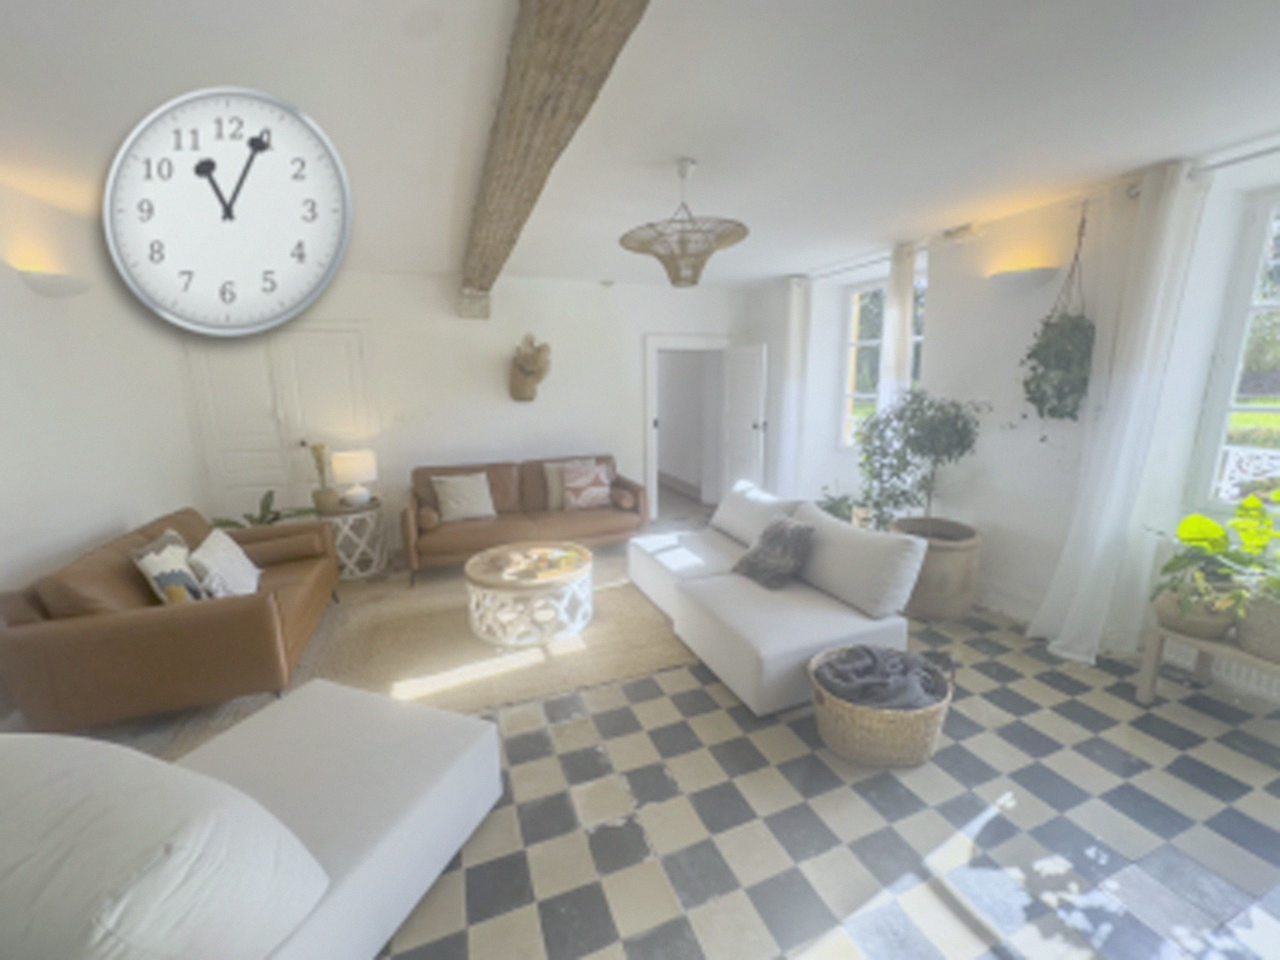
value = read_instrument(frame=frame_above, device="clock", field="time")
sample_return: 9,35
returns 11,04
